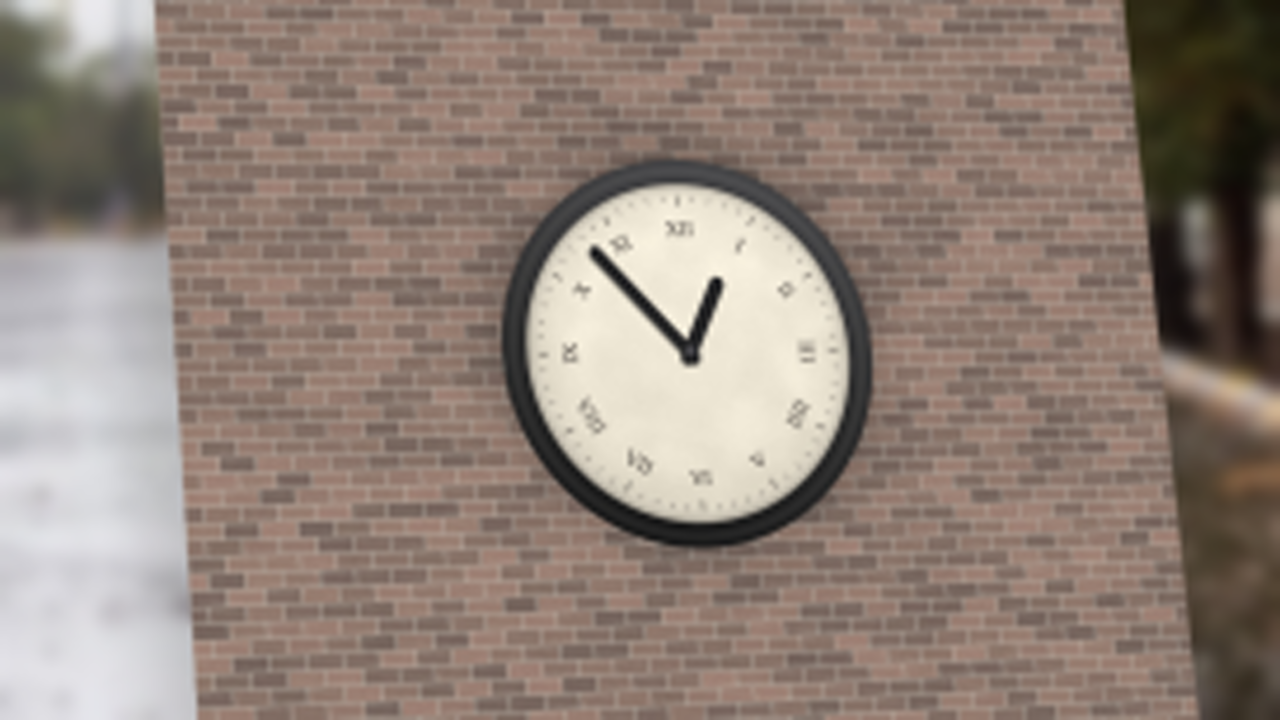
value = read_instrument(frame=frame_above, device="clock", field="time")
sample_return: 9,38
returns 12,53
